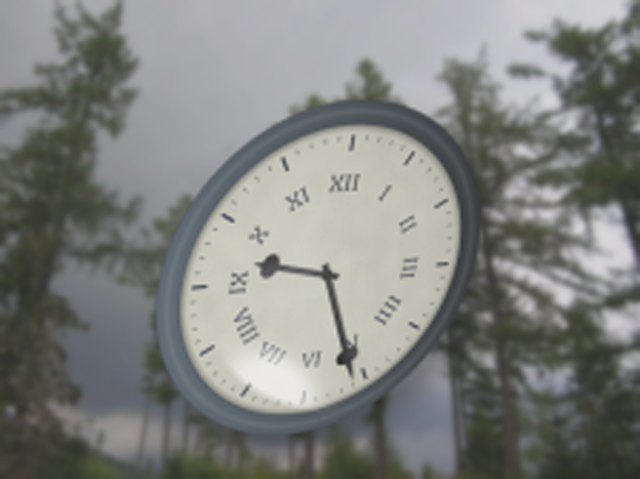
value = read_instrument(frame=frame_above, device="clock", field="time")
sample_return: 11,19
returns 9,26
